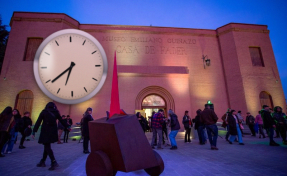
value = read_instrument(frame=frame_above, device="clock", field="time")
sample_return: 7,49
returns 6,39
